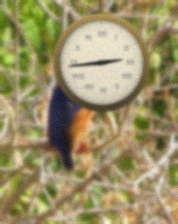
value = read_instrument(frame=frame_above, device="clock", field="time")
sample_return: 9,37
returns 2,44
